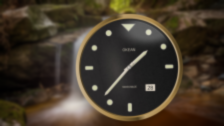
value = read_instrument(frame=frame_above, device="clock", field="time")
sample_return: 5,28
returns 1,37
